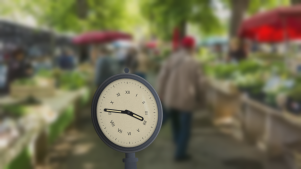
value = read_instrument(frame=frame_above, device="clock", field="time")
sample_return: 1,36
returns 3,46
